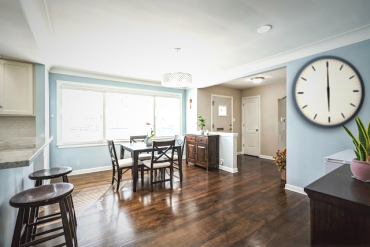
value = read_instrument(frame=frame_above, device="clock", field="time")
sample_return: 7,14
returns 6,00
